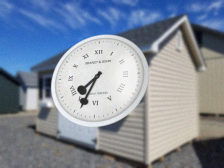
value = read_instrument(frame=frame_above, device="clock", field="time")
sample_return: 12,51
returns 7,34
